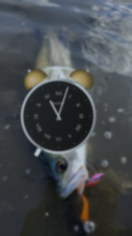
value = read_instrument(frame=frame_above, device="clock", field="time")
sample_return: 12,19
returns 11,03
